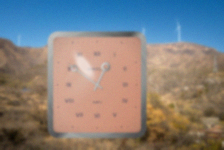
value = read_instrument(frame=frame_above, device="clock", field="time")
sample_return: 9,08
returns 12,51
